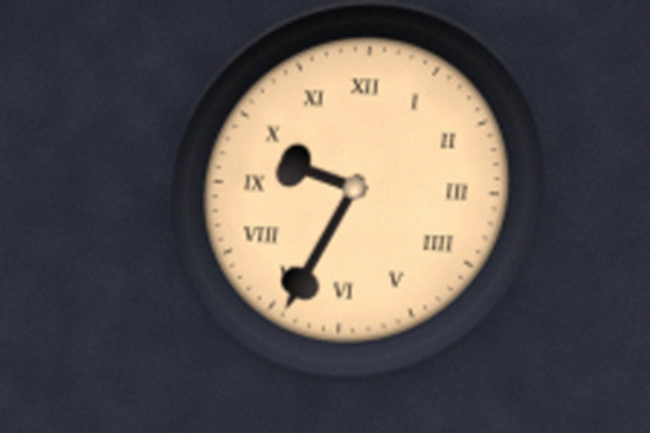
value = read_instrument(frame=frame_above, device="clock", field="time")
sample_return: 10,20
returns 9,34
